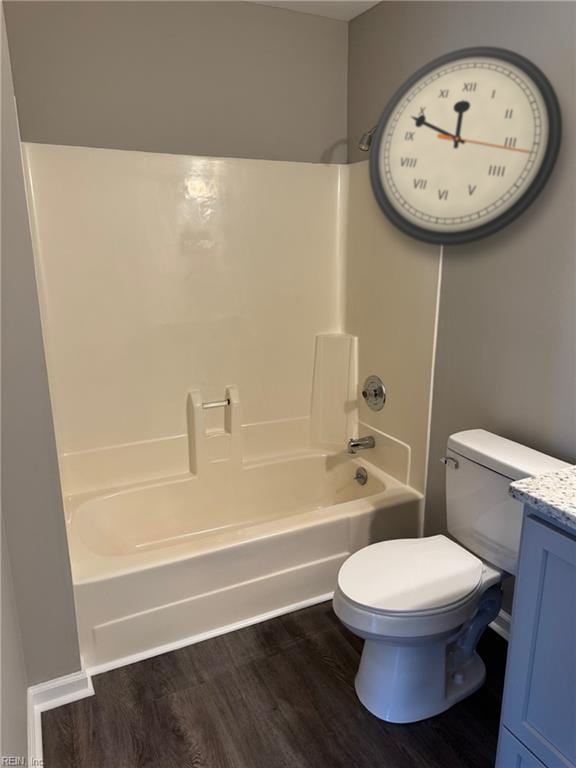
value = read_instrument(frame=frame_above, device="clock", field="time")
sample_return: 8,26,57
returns 11,48,16
